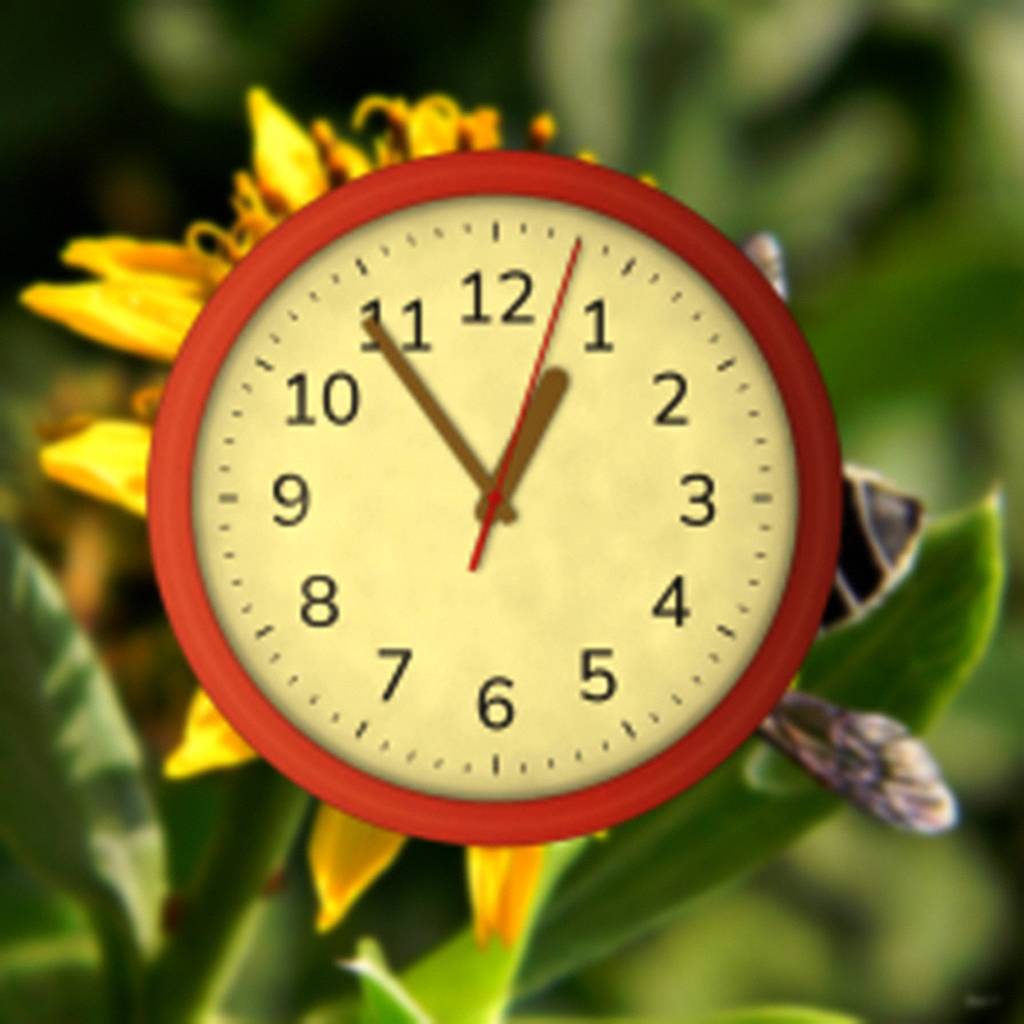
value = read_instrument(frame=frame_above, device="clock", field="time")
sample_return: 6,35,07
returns 12,54,03
